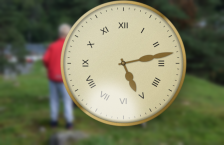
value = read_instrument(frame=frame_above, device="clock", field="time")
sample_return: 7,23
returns 5,13
